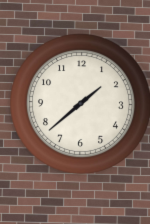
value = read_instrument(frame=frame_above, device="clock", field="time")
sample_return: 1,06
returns 1,38
